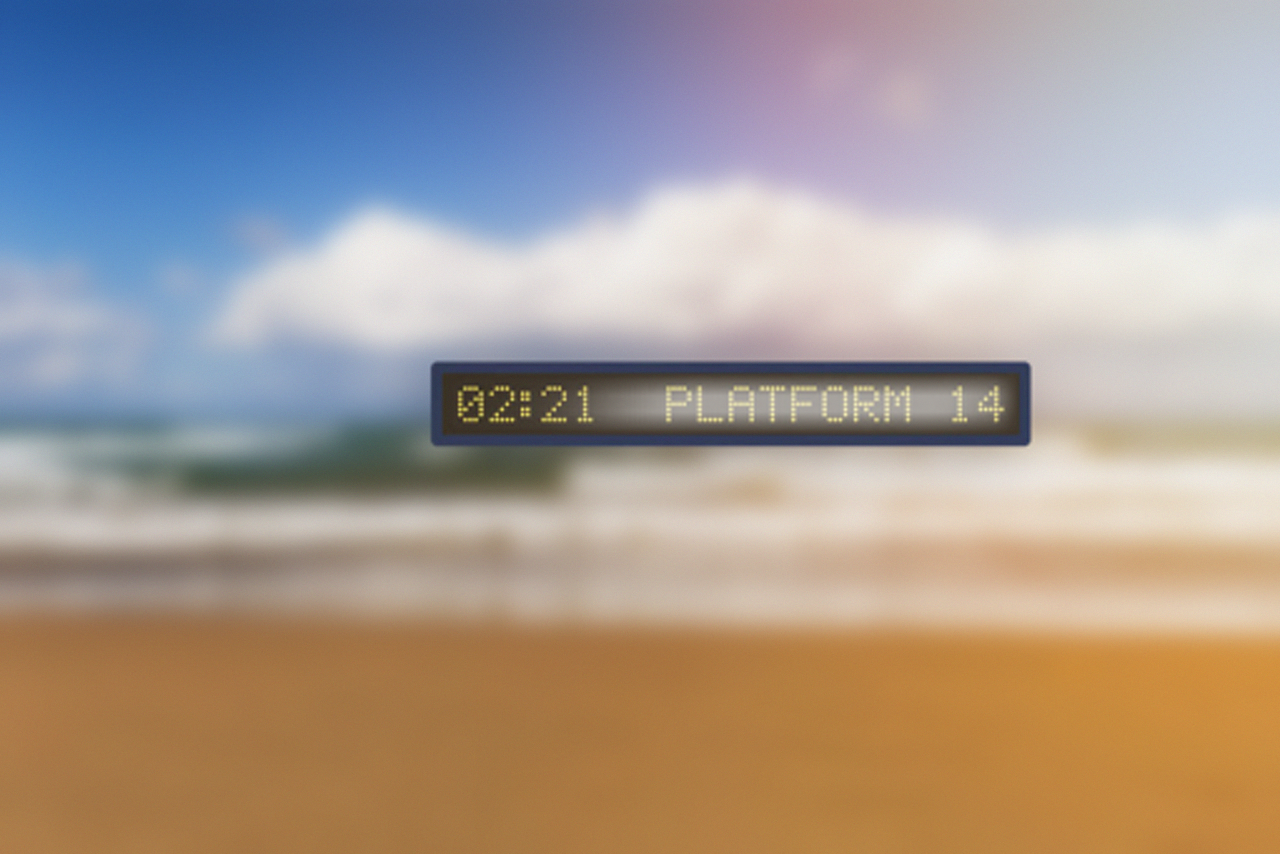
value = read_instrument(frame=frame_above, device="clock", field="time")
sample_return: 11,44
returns 2,21
